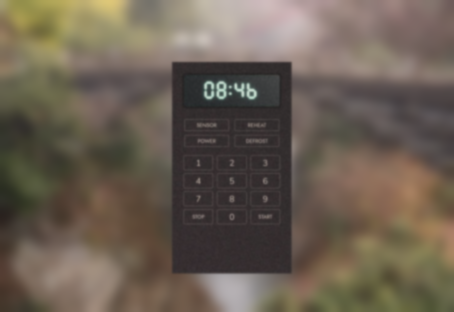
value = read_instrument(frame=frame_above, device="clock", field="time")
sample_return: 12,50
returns 8,46
